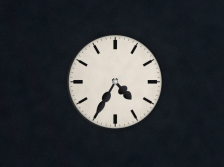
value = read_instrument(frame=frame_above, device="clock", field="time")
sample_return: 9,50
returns 4,35
